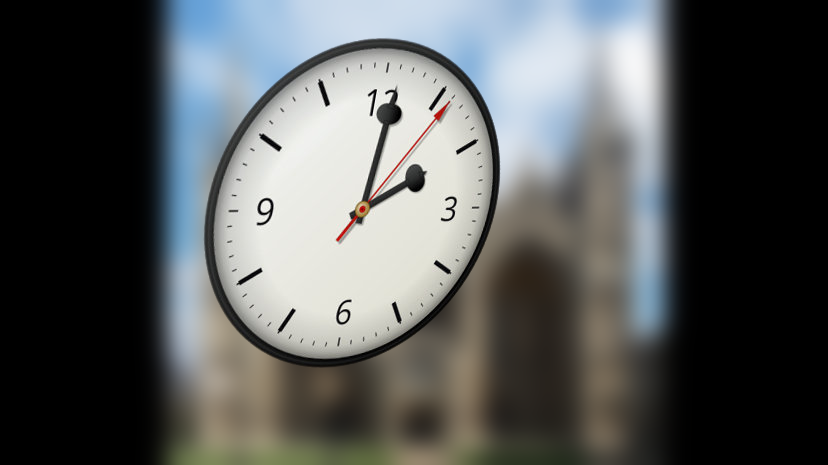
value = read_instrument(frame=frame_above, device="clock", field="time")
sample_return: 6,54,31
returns 2,01,06
